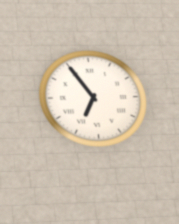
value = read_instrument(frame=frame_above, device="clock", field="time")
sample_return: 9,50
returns 6,55
